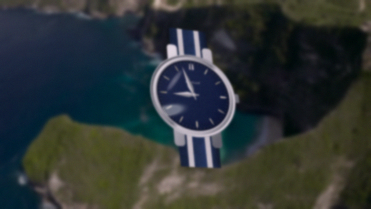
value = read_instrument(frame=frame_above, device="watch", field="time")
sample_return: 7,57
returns 8,57
